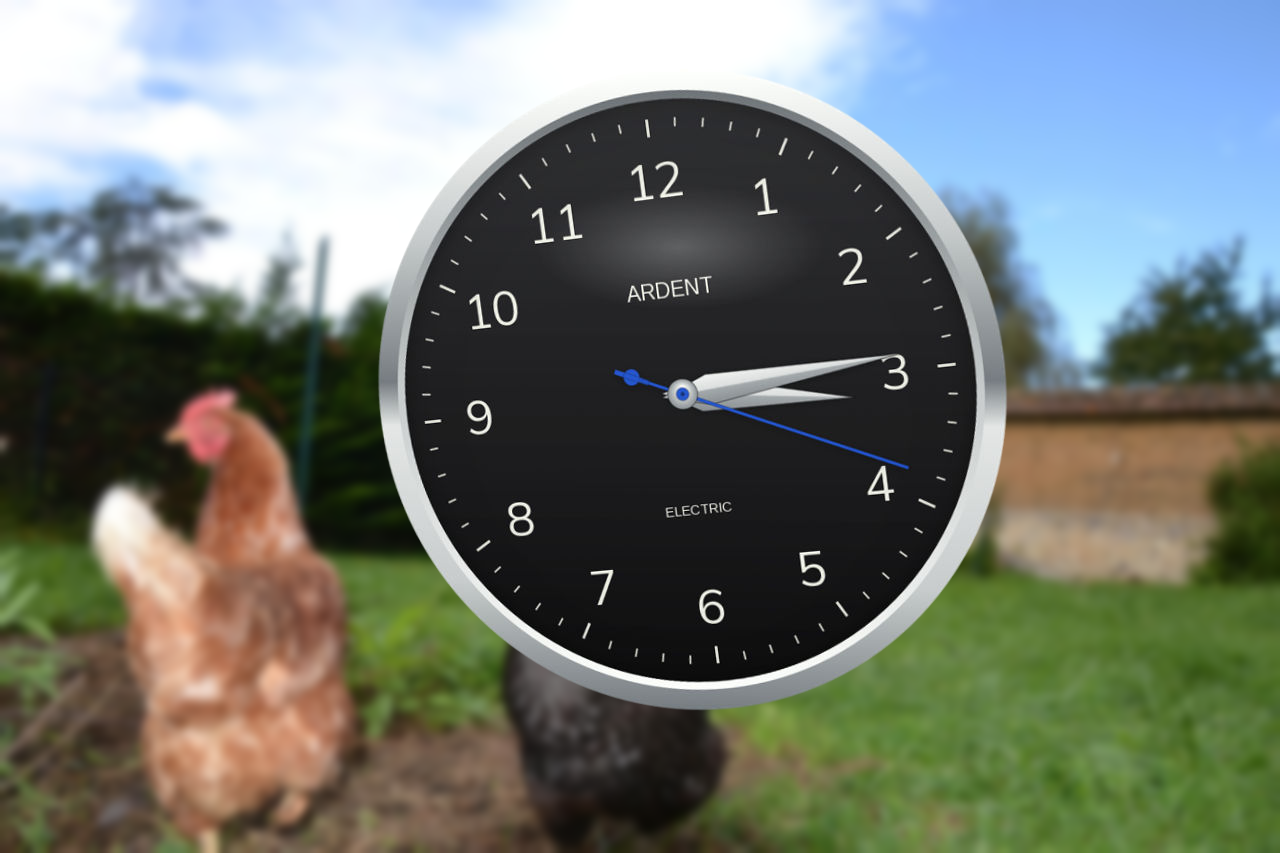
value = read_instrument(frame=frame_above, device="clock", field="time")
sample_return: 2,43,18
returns 3,14,19
